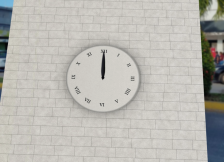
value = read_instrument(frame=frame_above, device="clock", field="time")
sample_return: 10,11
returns 12,00
